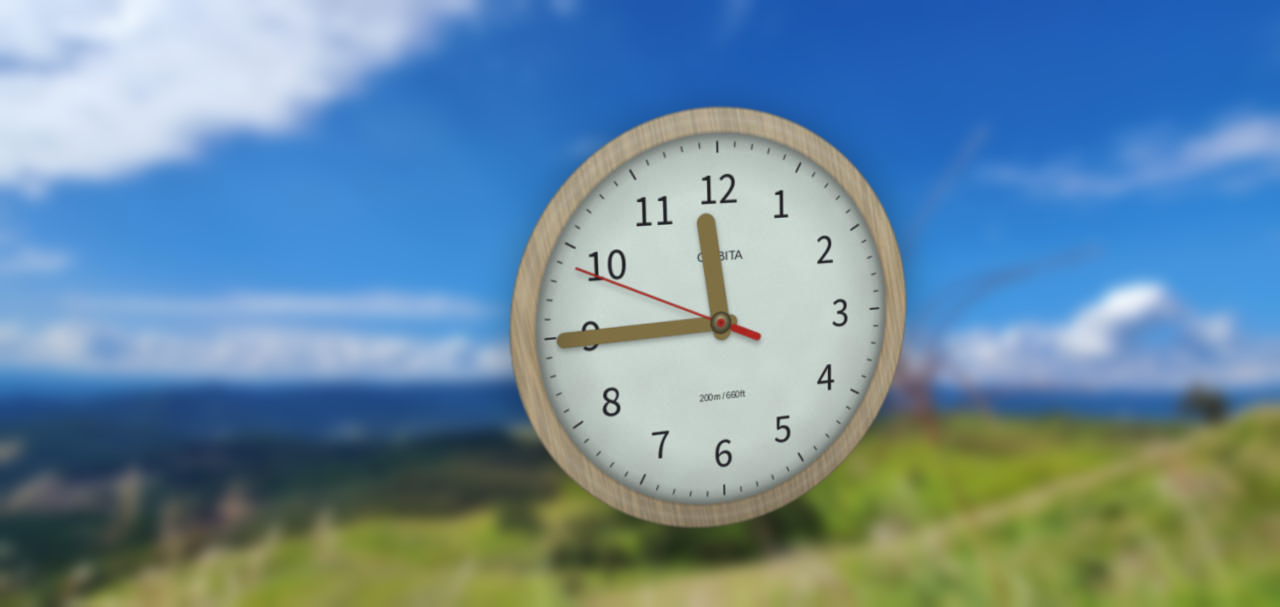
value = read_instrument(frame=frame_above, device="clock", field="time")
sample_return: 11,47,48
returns 11,44,49
